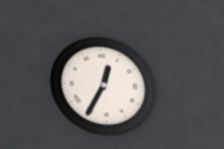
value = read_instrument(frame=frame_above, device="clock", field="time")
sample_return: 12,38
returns 12,35
